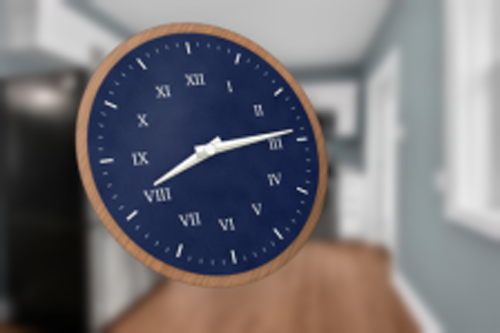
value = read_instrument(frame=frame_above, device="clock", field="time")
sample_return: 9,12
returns 8,14
